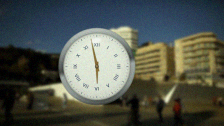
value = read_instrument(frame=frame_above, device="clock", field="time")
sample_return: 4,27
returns 5,58
